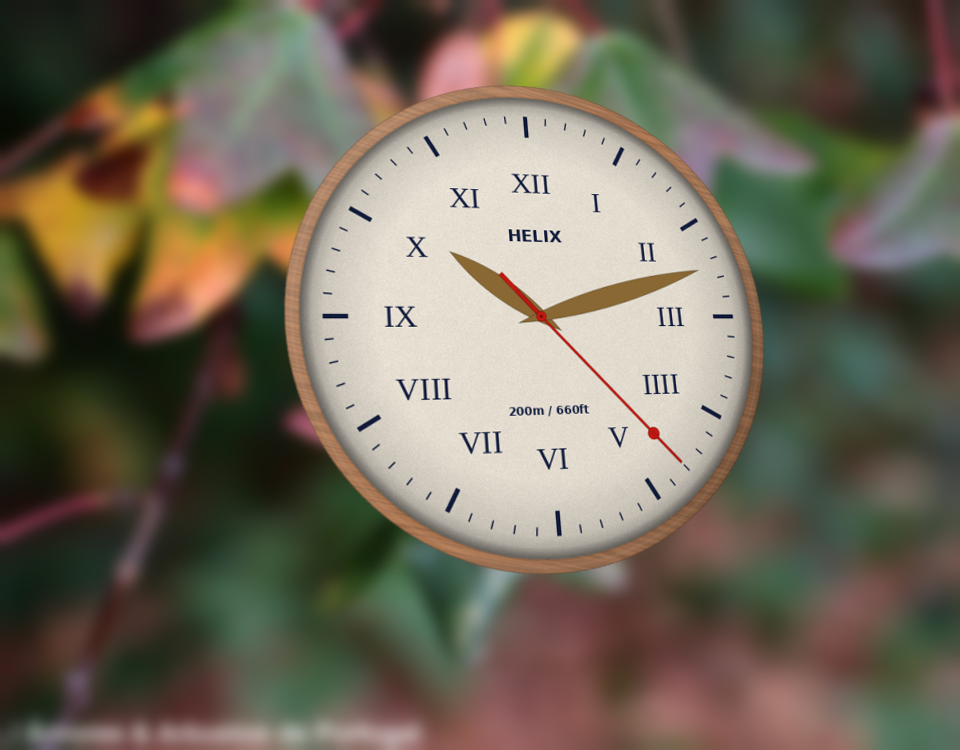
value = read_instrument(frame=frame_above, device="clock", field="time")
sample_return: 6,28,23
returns 10,12,23
